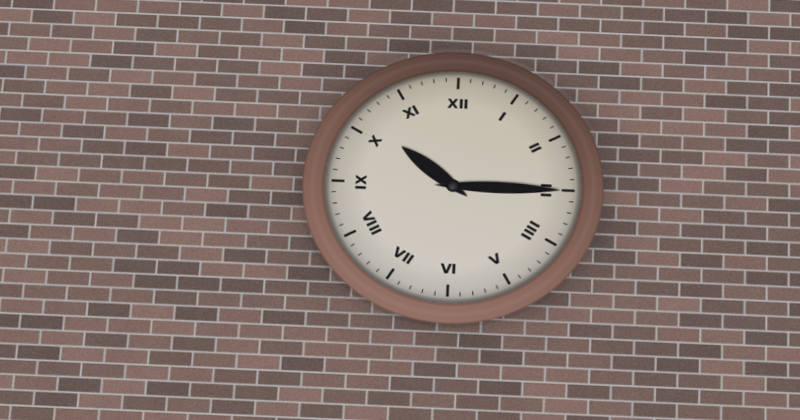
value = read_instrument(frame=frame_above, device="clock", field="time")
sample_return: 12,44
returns 10,15
